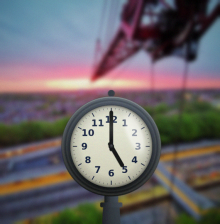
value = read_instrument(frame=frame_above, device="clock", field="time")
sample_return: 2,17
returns 5,00
